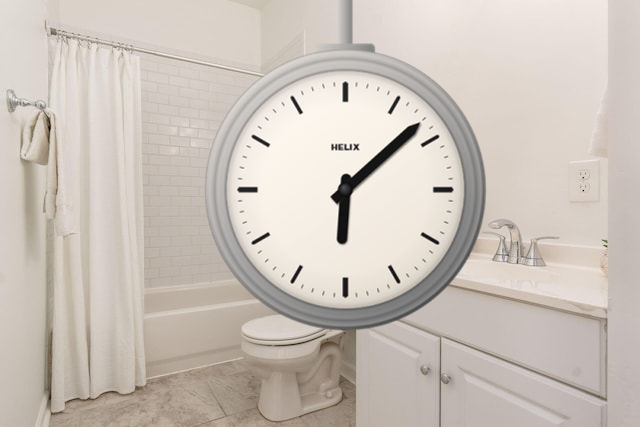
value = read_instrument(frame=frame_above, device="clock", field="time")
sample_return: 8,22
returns 6,08
